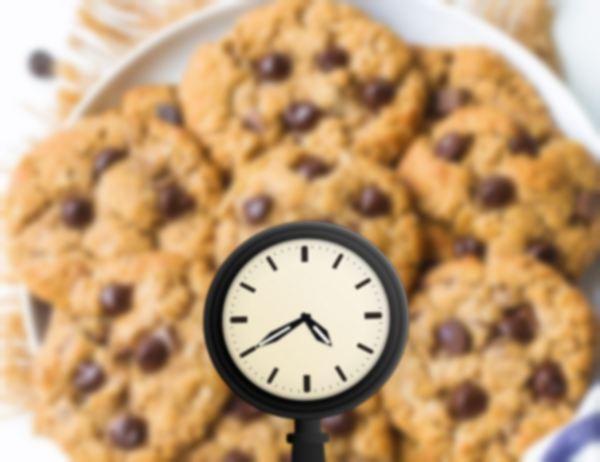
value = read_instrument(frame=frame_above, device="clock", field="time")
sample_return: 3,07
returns 4,40
